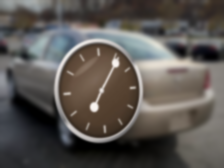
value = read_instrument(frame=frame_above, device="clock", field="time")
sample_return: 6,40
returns 7,06
